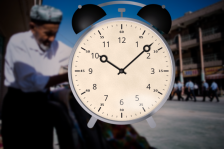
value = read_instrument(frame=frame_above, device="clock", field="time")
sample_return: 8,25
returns 10,08
